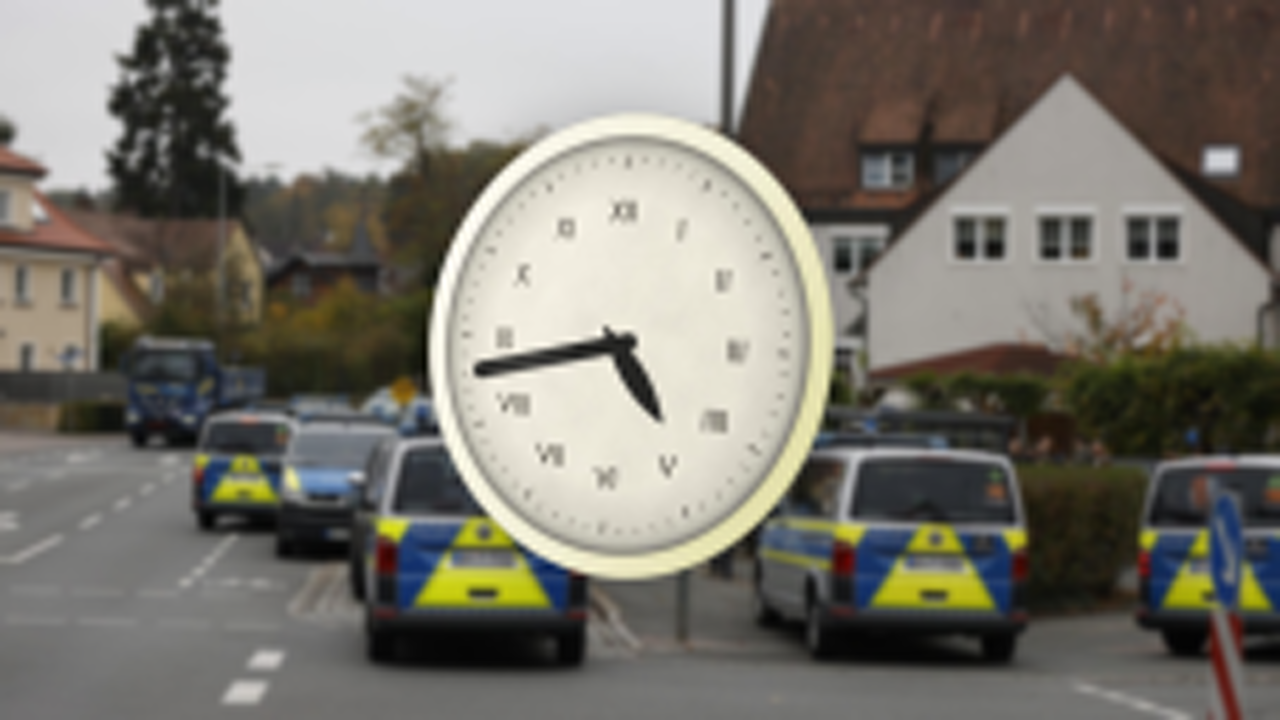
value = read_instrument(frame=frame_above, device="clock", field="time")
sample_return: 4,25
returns 4,43
